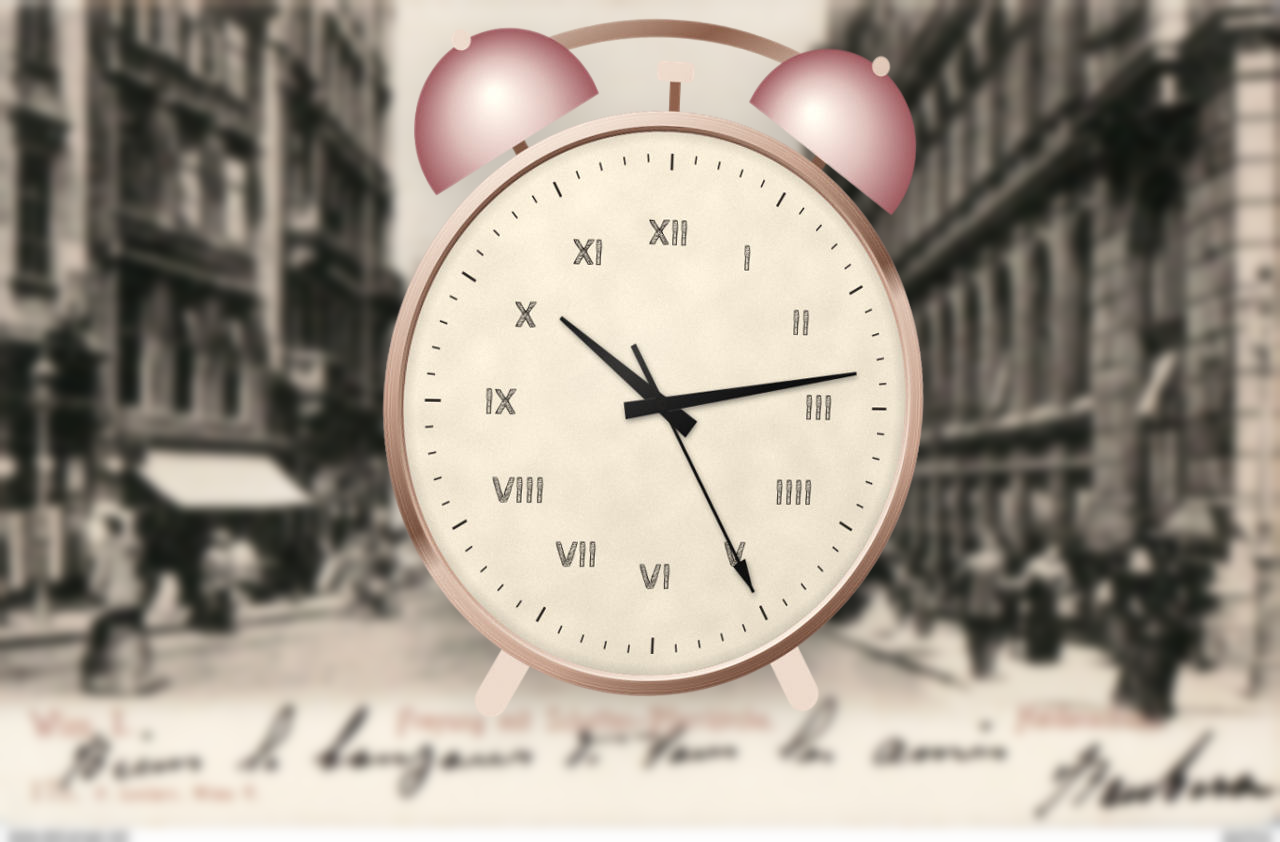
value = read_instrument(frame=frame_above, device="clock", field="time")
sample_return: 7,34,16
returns 10,13,25
